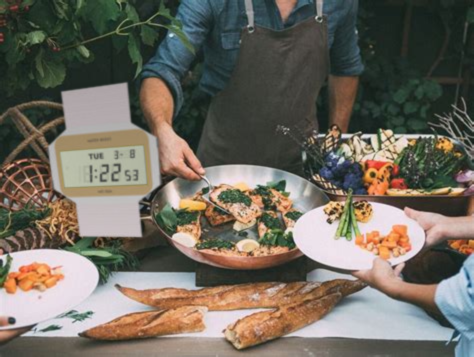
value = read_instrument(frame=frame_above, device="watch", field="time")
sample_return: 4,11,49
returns 1,22,53
